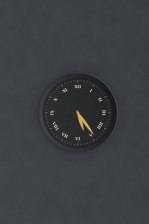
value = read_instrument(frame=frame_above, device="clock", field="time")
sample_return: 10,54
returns 5,24
